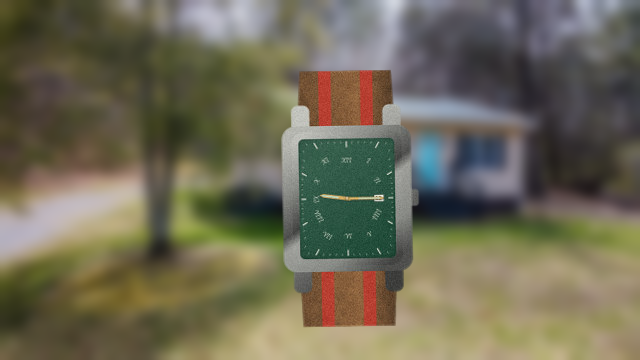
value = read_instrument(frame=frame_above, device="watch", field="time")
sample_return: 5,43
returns 9,15
